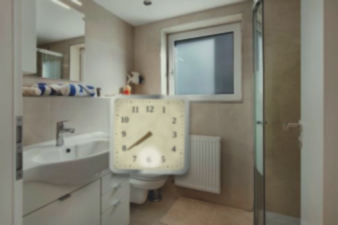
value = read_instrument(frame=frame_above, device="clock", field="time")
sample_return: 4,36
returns 7,39
